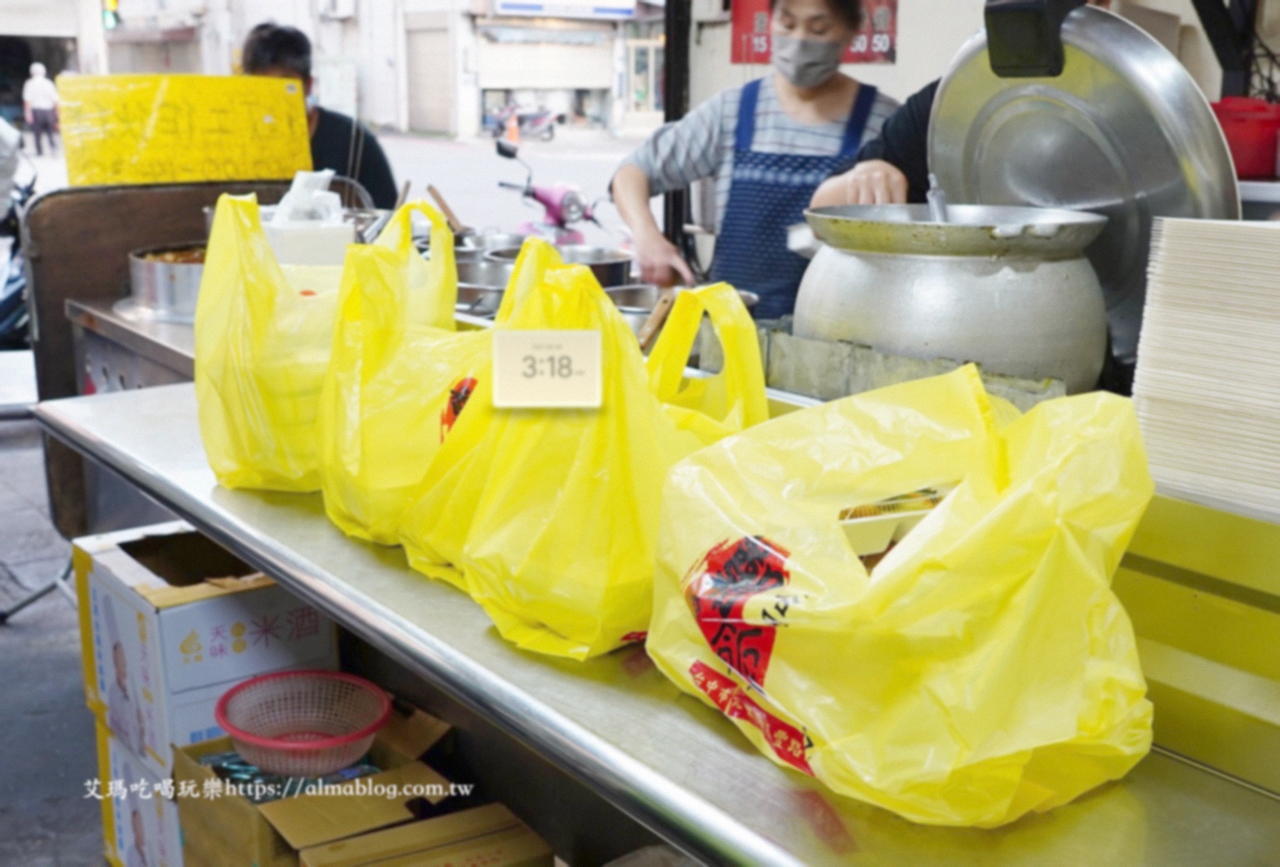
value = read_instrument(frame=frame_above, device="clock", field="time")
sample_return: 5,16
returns 3,18
